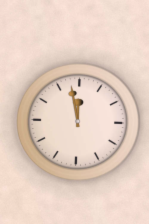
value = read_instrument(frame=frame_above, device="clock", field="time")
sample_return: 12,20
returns 11,58
